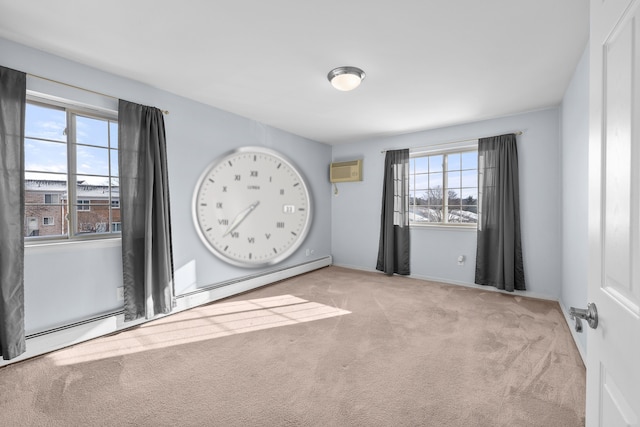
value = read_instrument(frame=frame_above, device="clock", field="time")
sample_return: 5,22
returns 7,37
